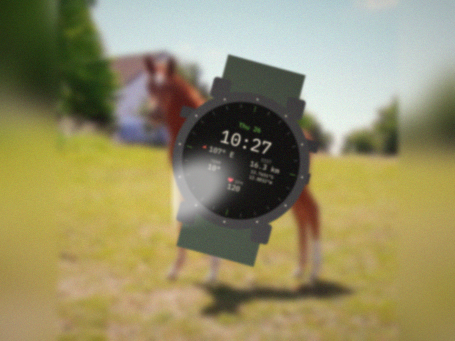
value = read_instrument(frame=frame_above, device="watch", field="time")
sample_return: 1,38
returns 10,27
